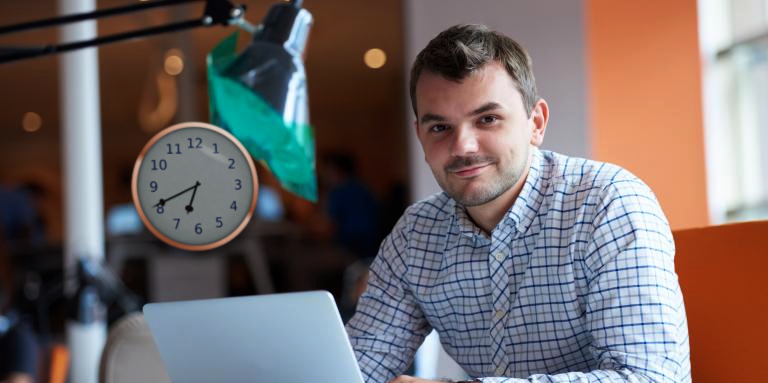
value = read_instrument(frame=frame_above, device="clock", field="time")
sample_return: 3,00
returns 6,41
